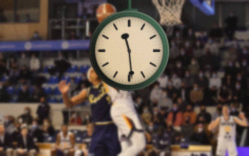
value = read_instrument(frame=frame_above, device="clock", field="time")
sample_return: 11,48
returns 11,29
